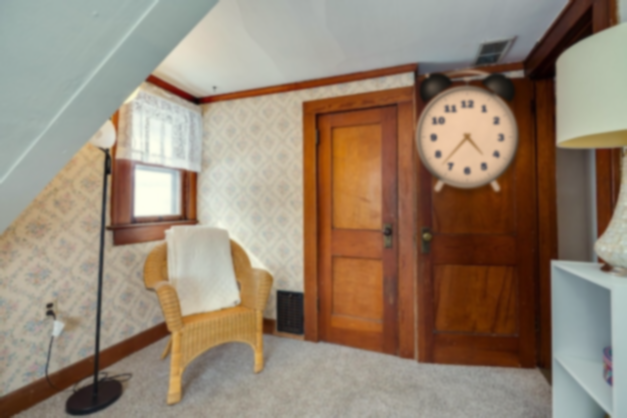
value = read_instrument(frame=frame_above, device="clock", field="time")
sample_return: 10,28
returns 4,37
